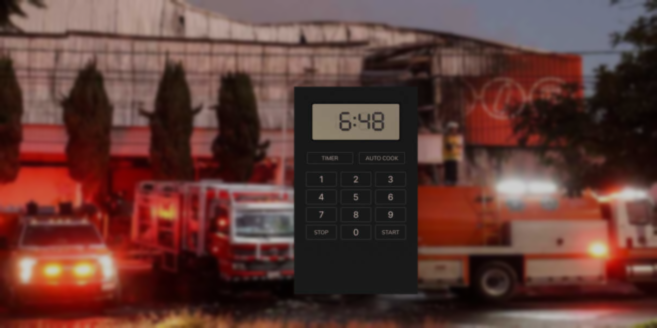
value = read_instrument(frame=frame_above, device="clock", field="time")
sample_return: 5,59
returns 6,48
